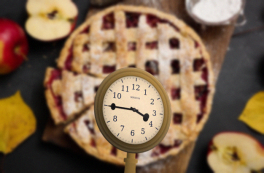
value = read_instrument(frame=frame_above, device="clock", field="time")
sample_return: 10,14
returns 3,45
